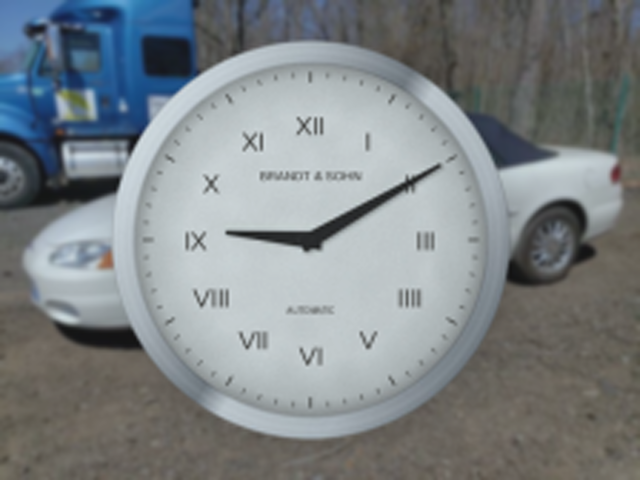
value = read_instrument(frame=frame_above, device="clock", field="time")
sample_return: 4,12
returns 9,10
